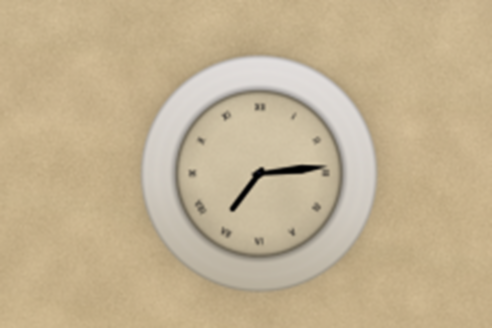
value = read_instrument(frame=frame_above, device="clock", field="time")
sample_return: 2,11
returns 7,14
